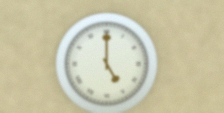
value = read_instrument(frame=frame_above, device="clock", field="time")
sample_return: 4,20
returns 5,00
